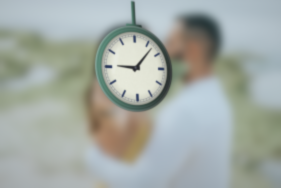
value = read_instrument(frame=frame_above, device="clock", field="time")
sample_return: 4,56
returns 9,07
